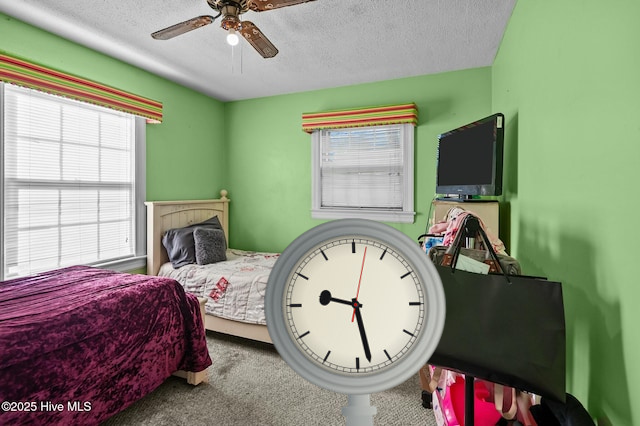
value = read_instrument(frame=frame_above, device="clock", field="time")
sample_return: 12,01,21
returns 9,28,02
